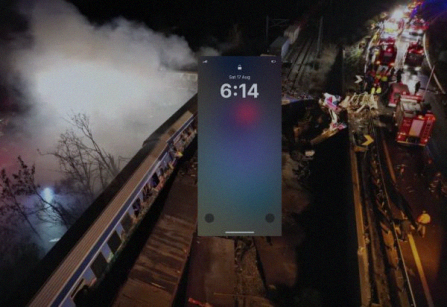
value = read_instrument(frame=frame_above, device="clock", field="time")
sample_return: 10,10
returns 6,14
